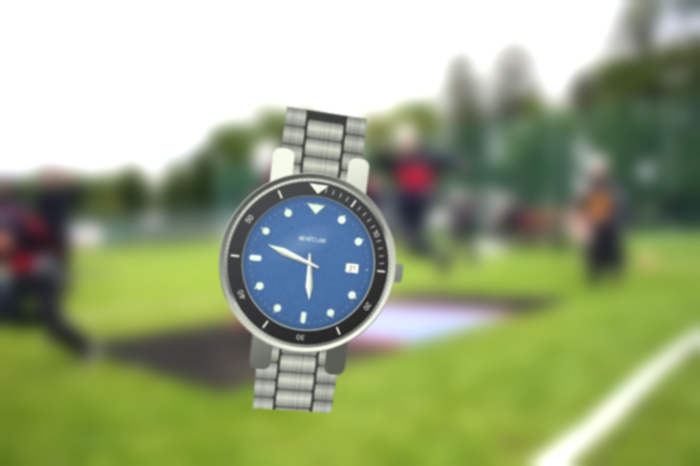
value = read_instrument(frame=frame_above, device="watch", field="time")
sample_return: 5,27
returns 5,48
